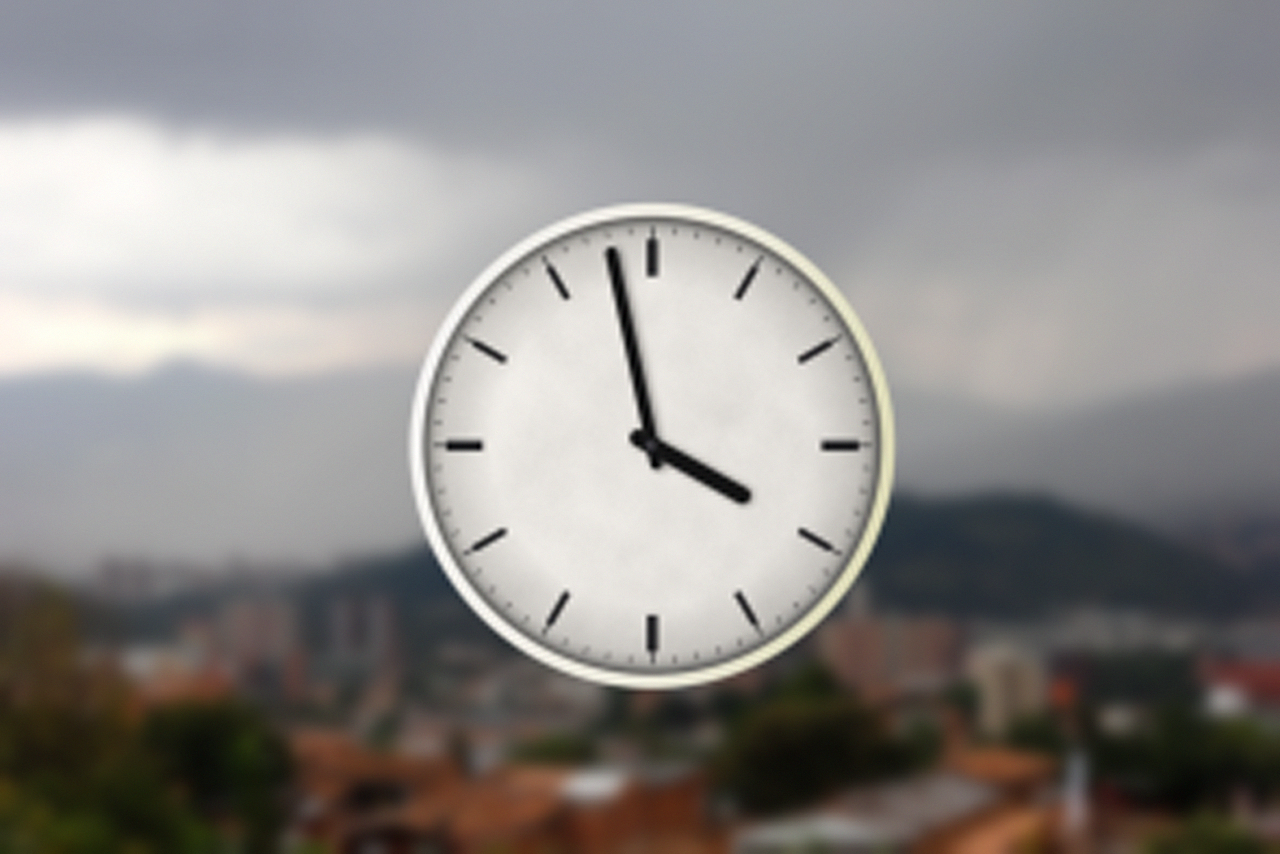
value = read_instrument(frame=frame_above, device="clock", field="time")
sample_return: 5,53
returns 3,58
